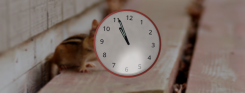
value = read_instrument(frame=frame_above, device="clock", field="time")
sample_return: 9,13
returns 10,56
